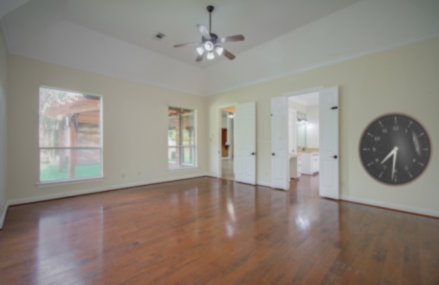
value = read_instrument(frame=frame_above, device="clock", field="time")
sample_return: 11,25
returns 7,31
